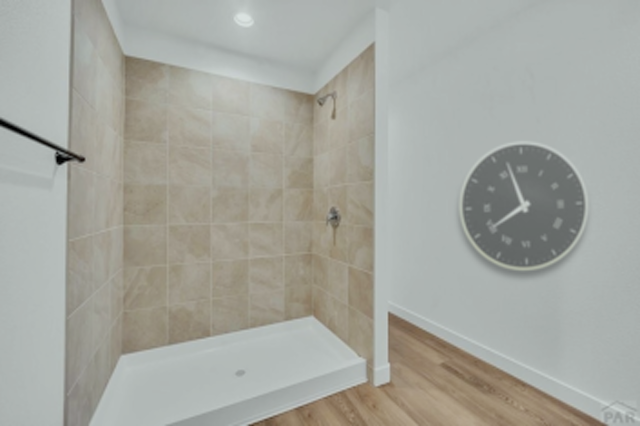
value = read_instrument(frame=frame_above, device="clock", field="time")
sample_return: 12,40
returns 7,57
